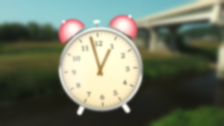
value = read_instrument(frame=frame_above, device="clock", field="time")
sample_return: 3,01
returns 12,58
